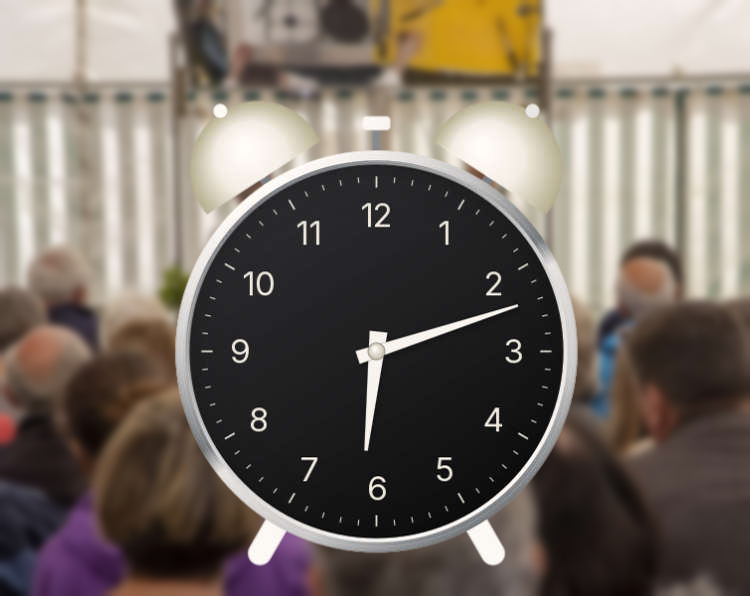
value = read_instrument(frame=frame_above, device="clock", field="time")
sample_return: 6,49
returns 6,12
